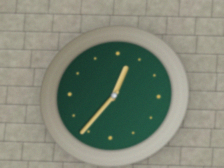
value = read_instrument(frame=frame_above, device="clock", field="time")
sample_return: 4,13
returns 12,36
